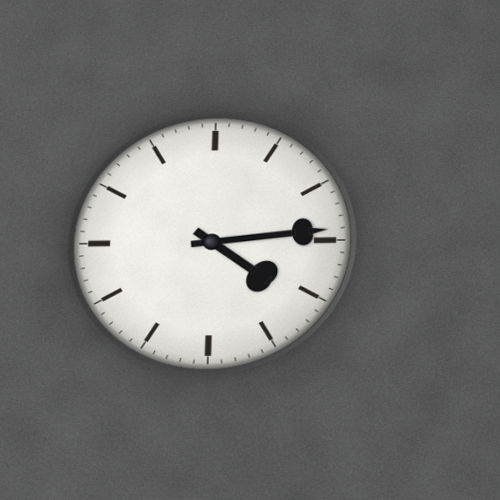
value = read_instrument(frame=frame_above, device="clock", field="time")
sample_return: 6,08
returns 4,14
